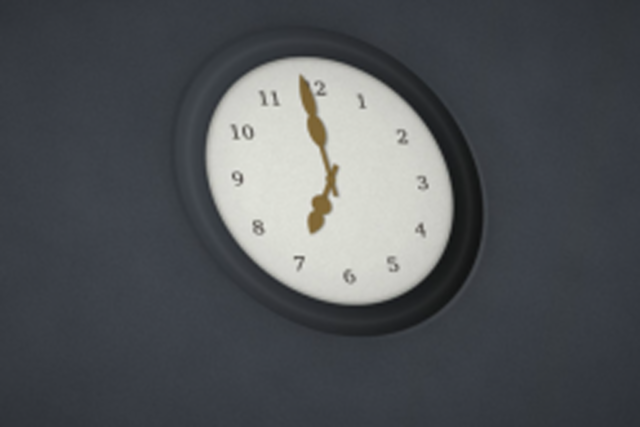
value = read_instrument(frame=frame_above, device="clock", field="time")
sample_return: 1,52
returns 6,59
